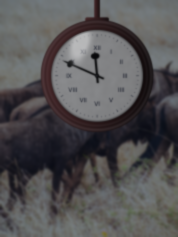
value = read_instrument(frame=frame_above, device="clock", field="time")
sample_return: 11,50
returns 11,49
